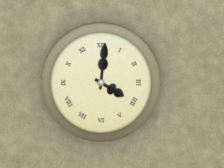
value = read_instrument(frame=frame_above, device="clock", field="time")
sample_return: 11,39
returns 4,01
